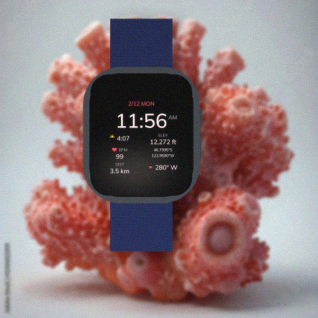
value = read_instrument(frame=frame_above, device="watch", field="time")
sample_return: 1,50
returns 11,56
